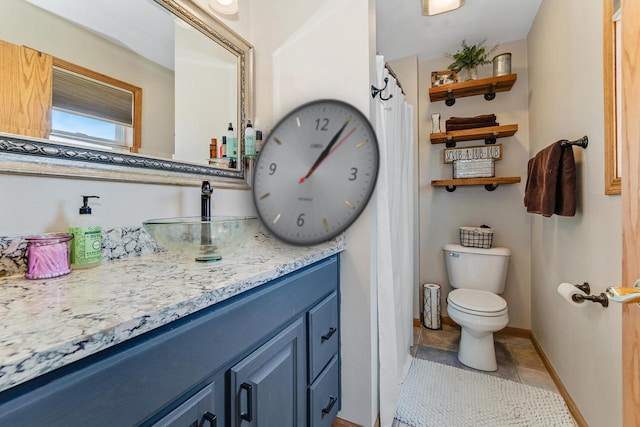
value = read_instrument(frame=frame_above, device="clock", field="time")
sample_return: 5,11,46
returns 1,05,07
